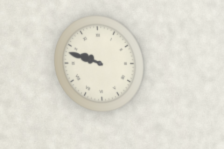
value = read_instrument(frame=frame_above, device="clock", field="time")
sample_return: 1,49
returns 9,48
